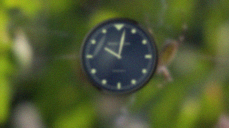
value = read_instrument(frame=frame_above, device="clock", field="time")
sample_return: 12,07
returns 10,02
